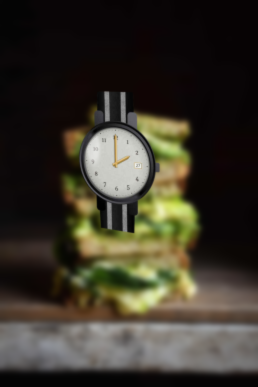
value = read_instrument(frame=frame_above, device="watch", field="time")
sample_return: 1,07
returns 2,00
